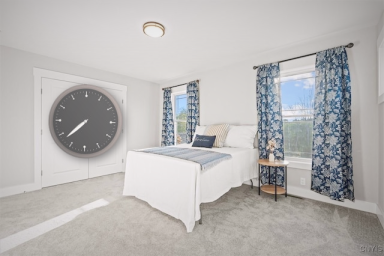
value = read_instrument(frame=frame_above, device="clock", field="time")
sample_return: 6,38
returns 7,38
